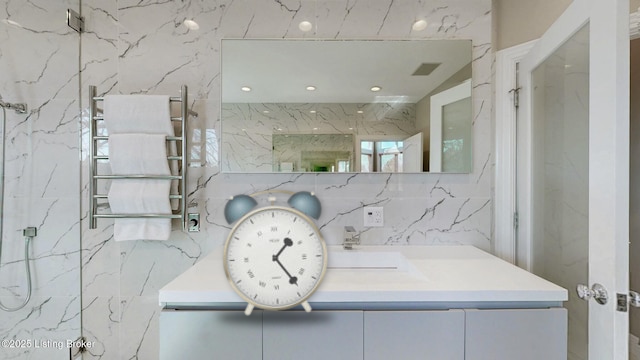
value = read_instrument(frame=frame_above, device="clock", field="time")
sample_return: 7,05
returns 1,24
